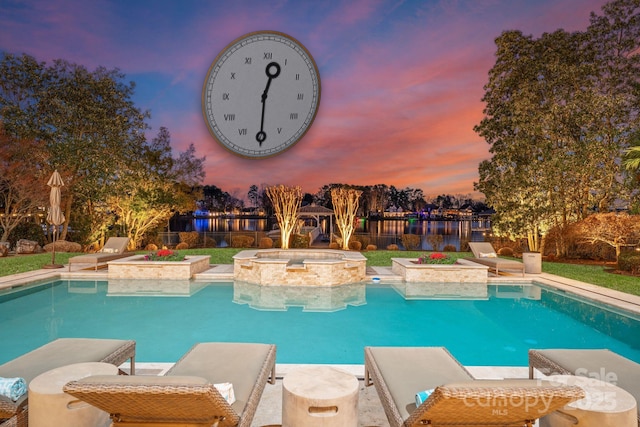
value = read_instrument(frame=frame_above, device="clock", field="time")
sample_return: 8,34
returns 12,30
